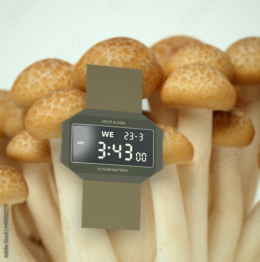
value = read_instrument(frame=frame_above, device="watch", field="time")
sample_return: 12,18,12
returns 3,43,00
